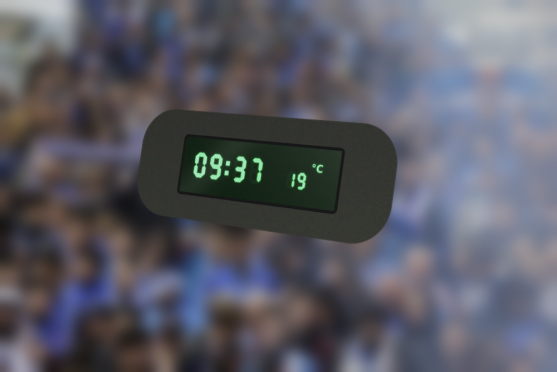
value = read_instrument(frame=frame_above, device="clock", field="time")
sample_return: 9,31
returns 9,37
